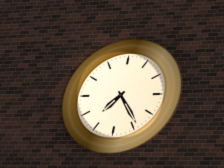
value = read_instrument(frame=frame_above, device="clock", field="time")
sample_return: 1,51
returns 7,24
